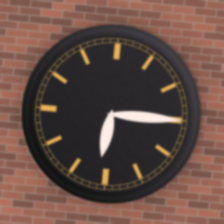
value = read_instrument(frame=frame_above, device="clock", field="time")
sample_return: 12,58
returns 6,15
